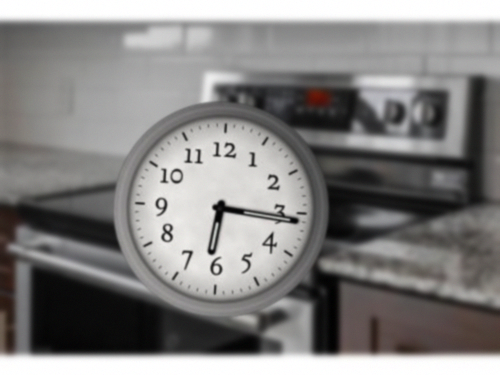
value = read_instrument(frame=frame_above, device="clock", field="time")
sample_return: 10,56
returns 6,16
